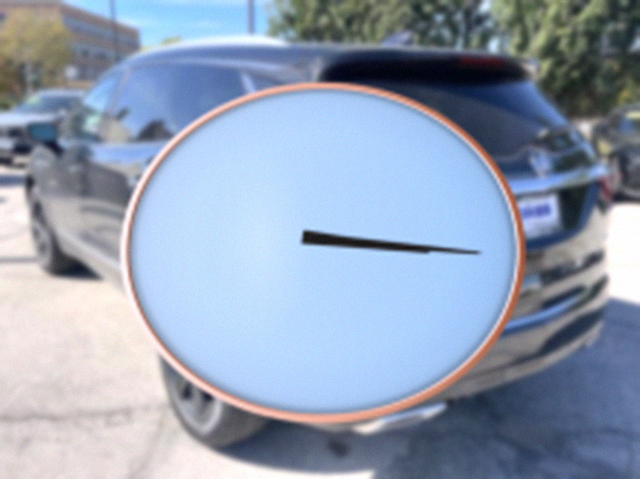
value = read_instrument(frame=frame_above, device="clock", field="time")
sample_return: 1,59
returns 3,16
